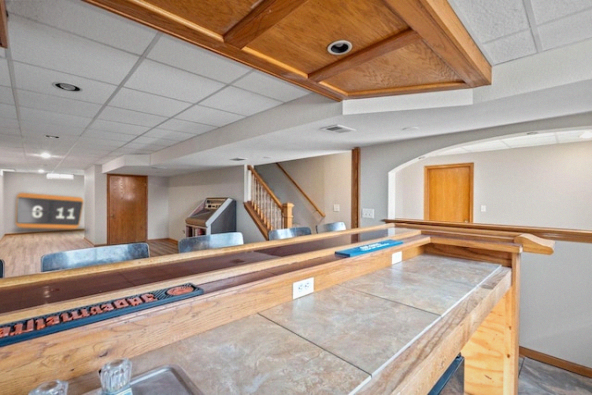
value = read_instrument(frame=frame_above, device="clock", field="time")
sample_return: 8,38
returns 6,11
